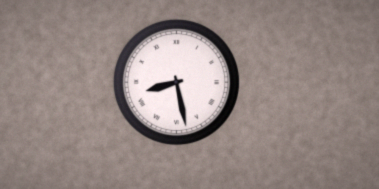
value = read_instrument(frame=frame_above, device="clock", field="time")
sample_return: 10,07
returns 8,28
